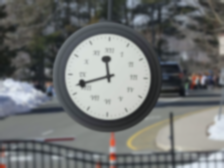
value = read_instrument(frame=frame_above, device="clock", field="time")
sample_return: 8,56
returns 11,42
